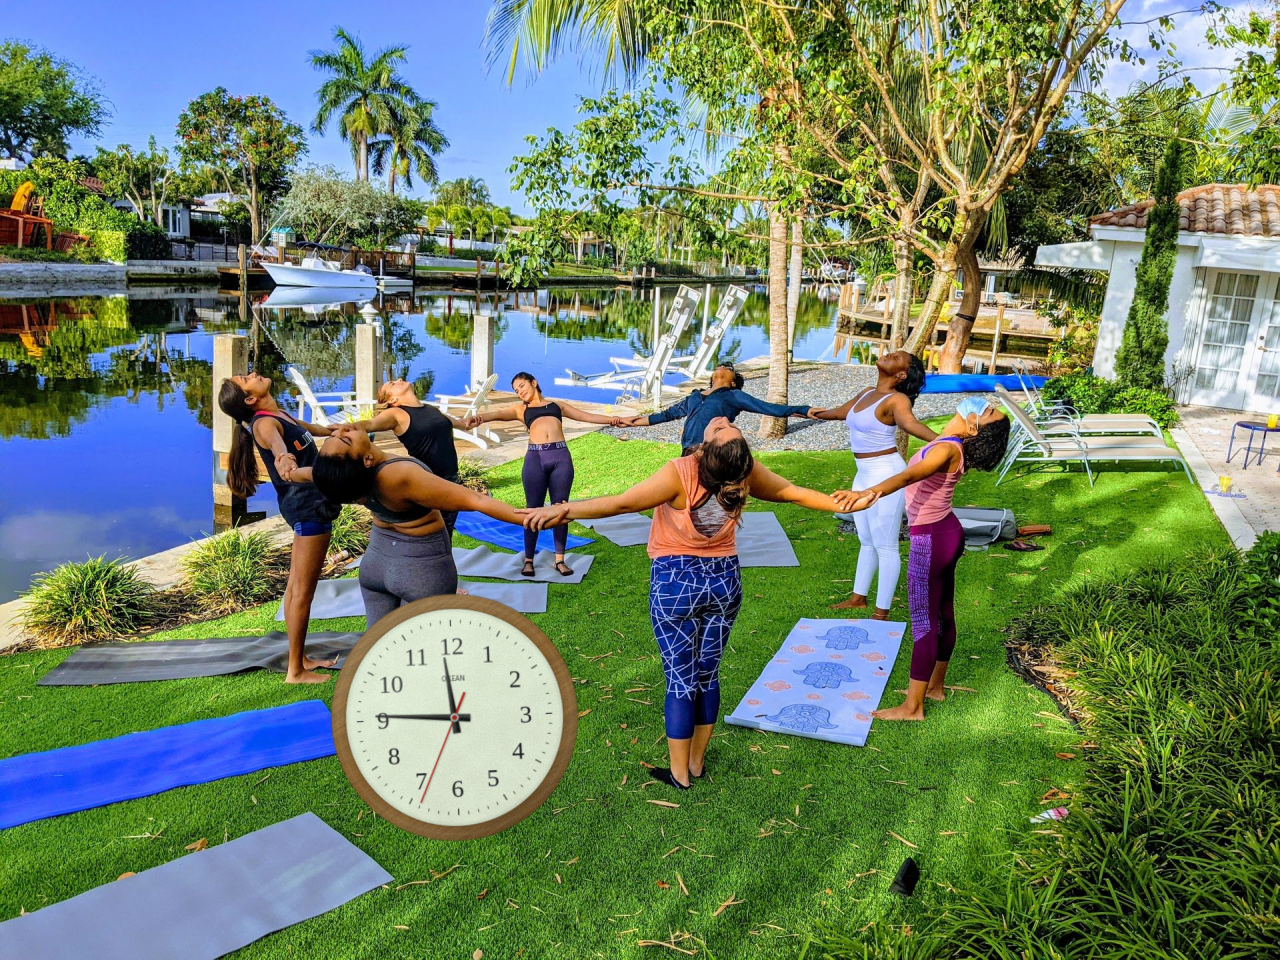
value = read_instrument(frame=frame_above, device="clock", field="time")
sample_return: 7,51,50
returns 11,45,34
